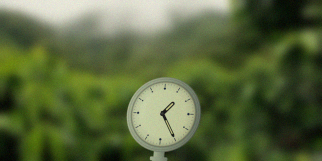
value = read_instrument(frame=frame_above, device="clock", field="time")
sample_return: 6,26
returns 1,25
